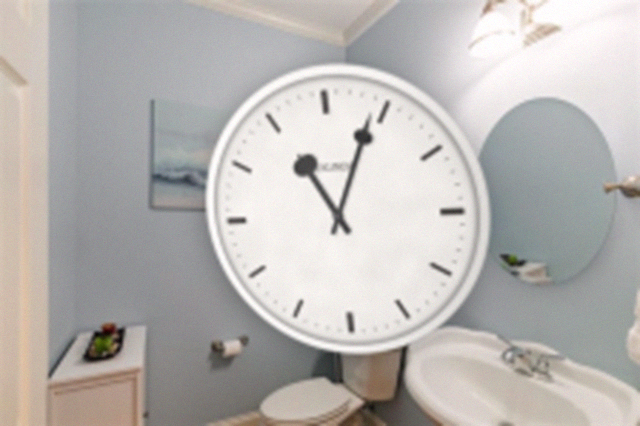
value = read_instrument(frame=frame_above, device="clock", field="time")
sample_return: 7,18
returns 11,04
